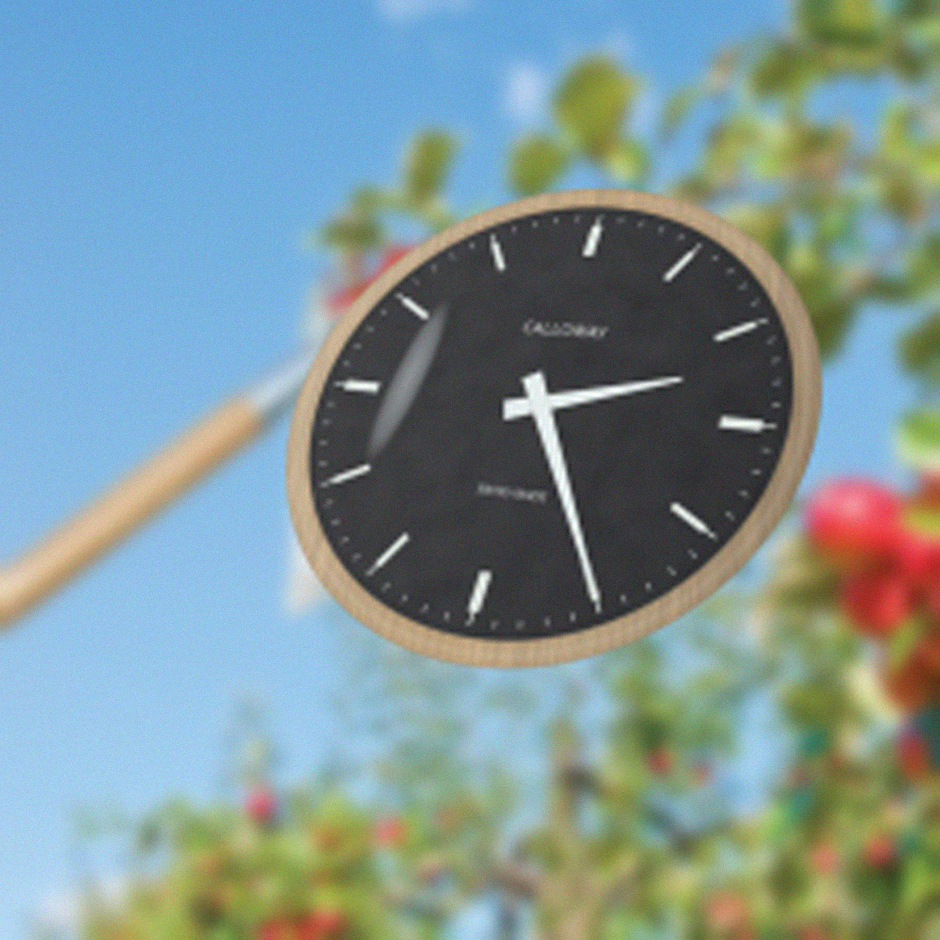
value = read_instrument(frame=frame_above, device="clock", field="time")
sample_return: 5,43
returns 2,25
